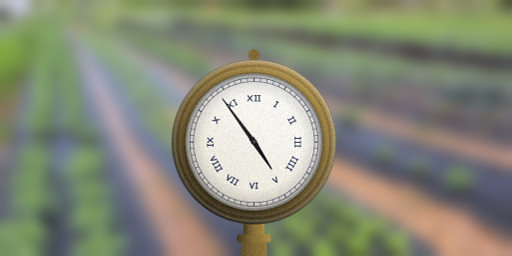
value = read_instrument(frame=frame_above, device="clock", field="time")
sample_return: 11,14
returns 4,54
